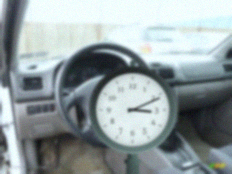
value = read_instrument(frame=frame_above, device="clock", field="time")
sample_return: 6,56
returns 3,11
